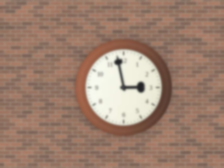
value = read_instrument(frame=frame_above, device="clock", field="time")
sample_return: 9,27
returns 2,58
